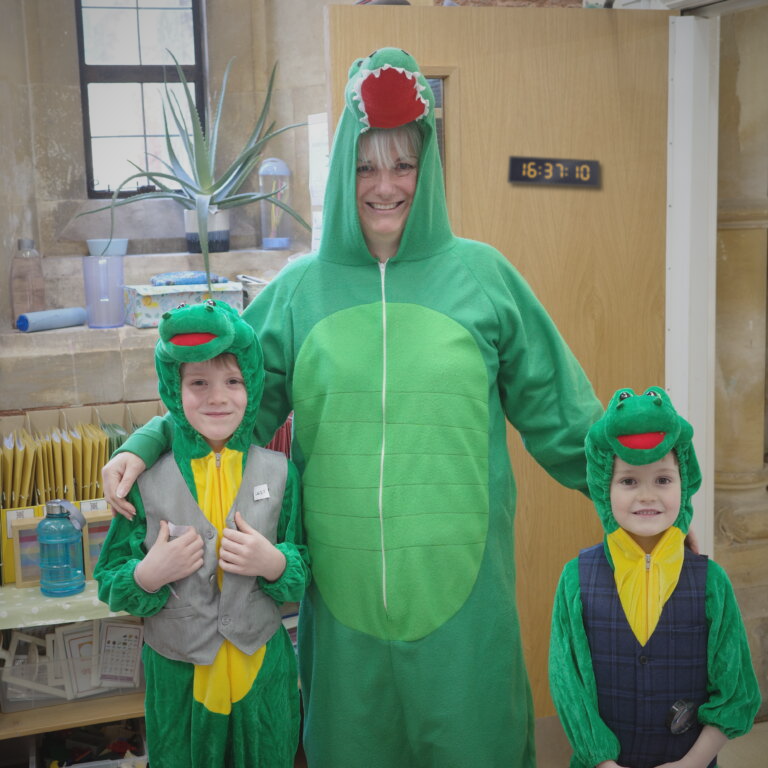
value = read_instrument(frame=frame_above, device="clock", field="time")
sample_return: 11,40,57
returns 16,37,10
